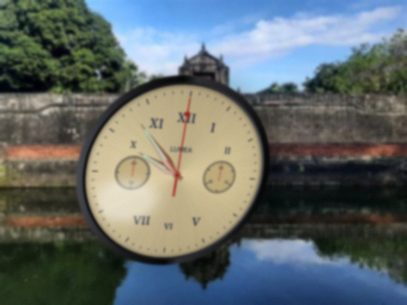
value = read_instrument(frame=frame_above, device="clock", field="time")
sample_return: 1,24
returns 9,53
